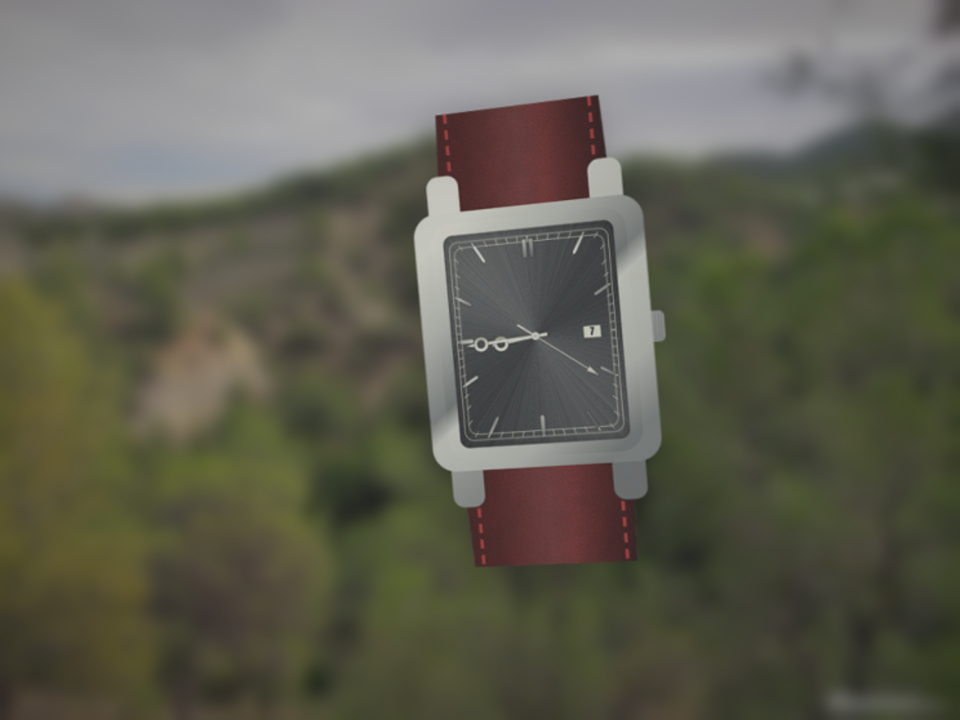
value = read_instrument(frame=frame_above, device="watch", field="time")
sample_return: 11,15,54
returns 8,44,21
